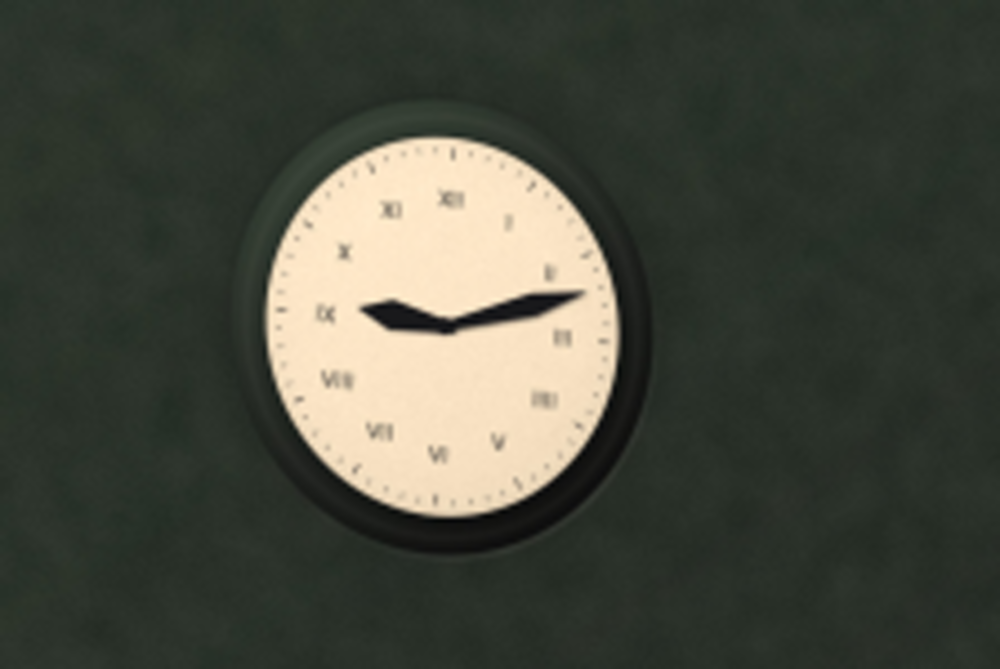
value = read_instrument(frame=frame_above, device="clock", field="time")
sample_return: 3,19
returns 9,12
